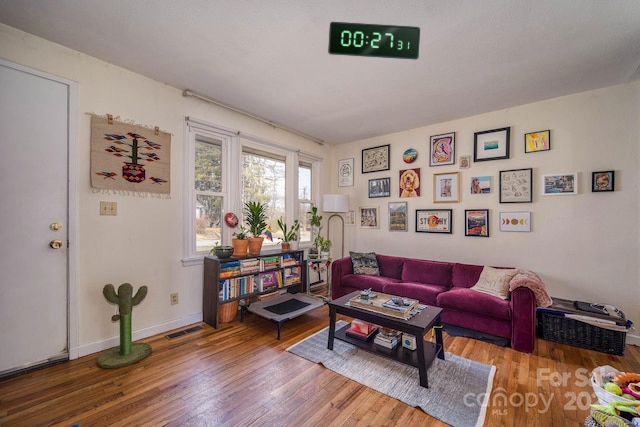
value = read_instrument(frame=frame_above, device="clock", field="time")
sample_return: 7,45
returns 0,27
